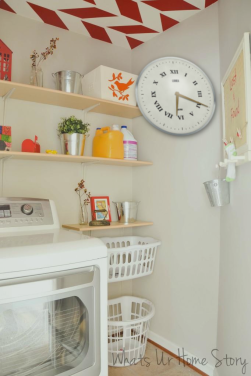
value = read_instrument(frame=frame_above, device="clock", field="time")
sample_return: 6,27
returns 6,19
